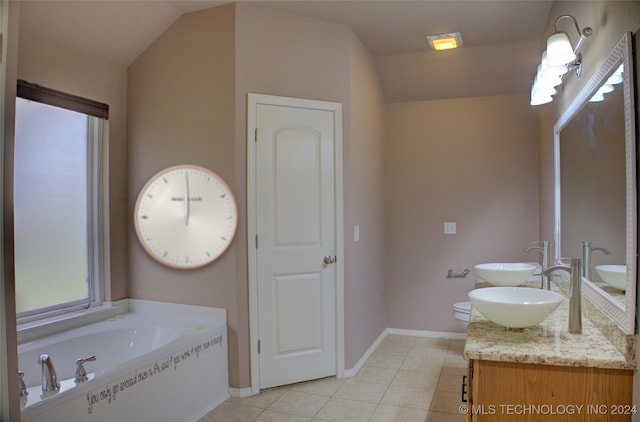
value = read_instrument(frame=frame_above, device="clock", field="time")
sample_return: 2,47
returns 12,00
